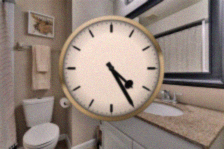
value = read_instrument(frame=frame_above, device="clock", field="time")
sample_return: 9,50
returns 4,25
